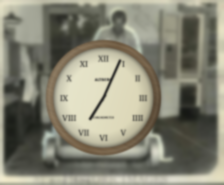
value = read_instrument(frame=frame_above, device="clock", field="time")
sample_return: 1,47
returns 7,04
